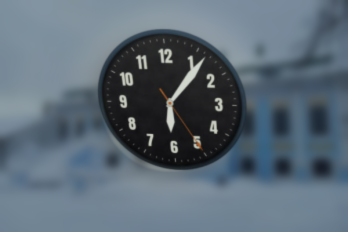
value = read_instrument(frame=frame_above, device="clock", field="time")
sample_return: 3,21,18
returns 6,06,25
